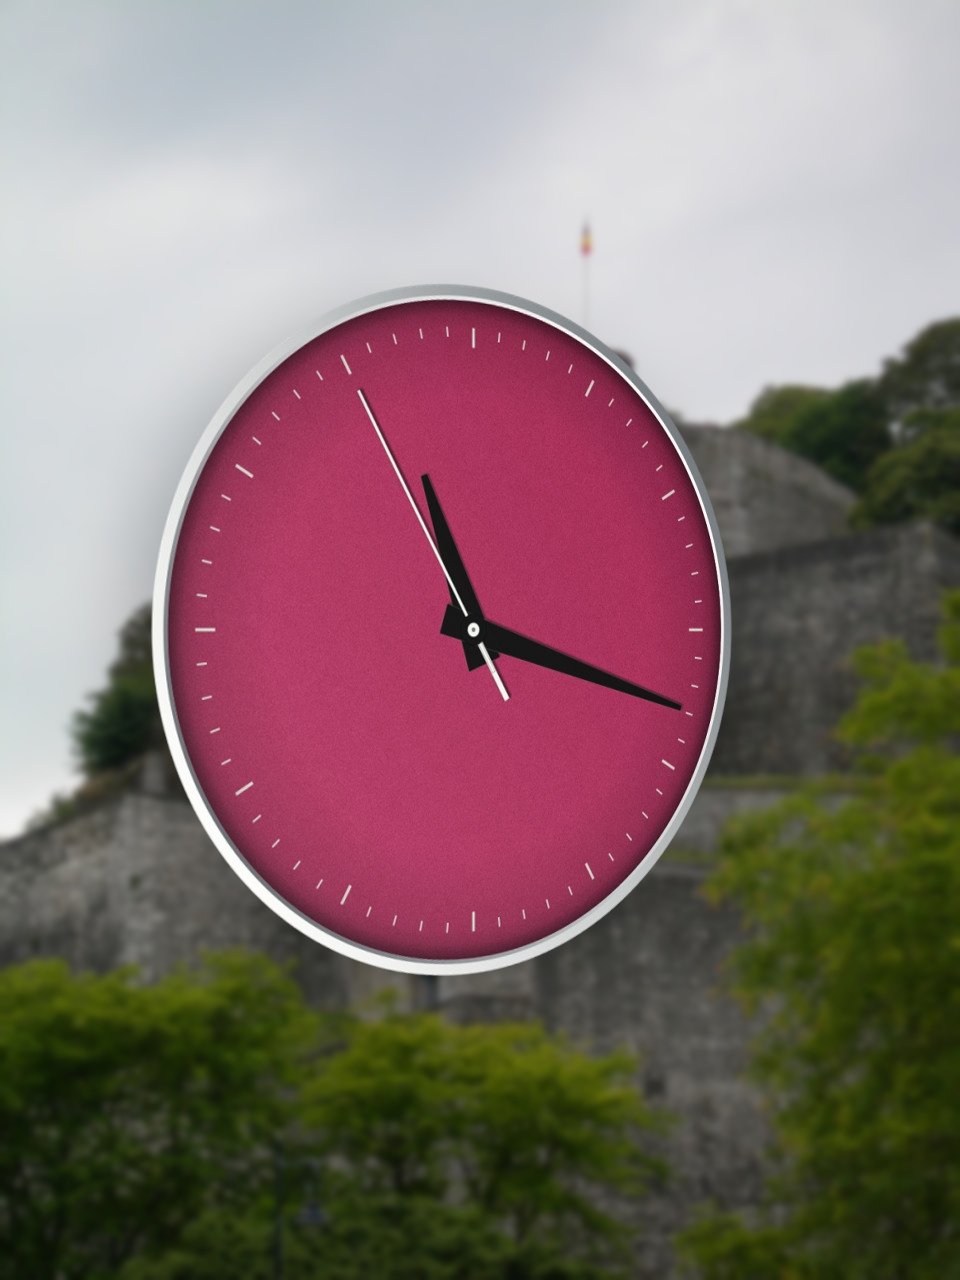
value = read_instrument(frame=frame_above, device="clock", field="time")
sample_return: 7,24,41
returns 11,17,55
